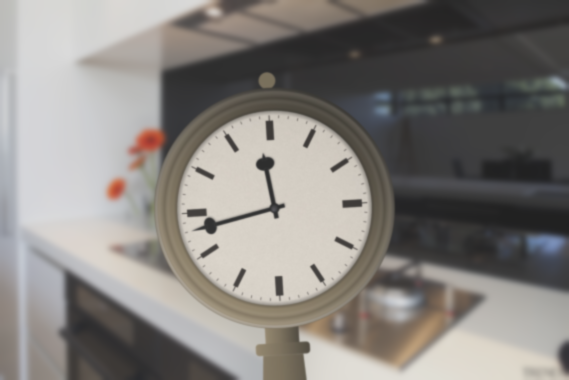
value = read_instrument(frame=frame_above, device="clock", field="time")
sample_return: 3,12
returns 11,43
